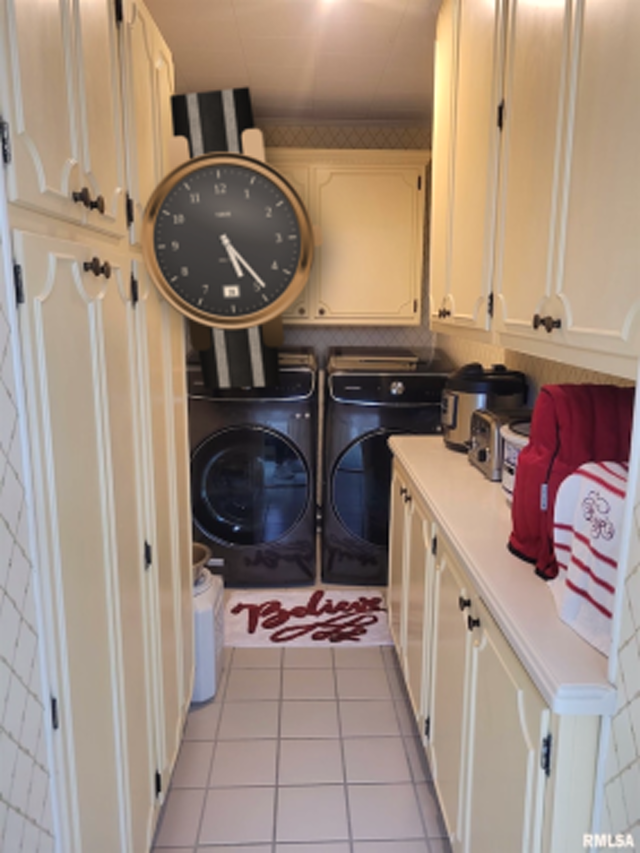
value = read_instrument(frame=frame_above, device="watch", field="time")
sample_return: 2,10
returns 5,24
